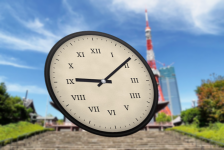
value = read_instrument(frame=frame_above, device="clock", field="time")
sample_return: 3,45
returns 9,09
